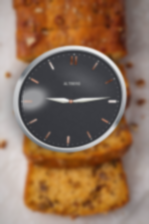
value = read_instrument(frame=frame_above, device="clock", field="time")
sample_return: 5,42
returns 9,14
